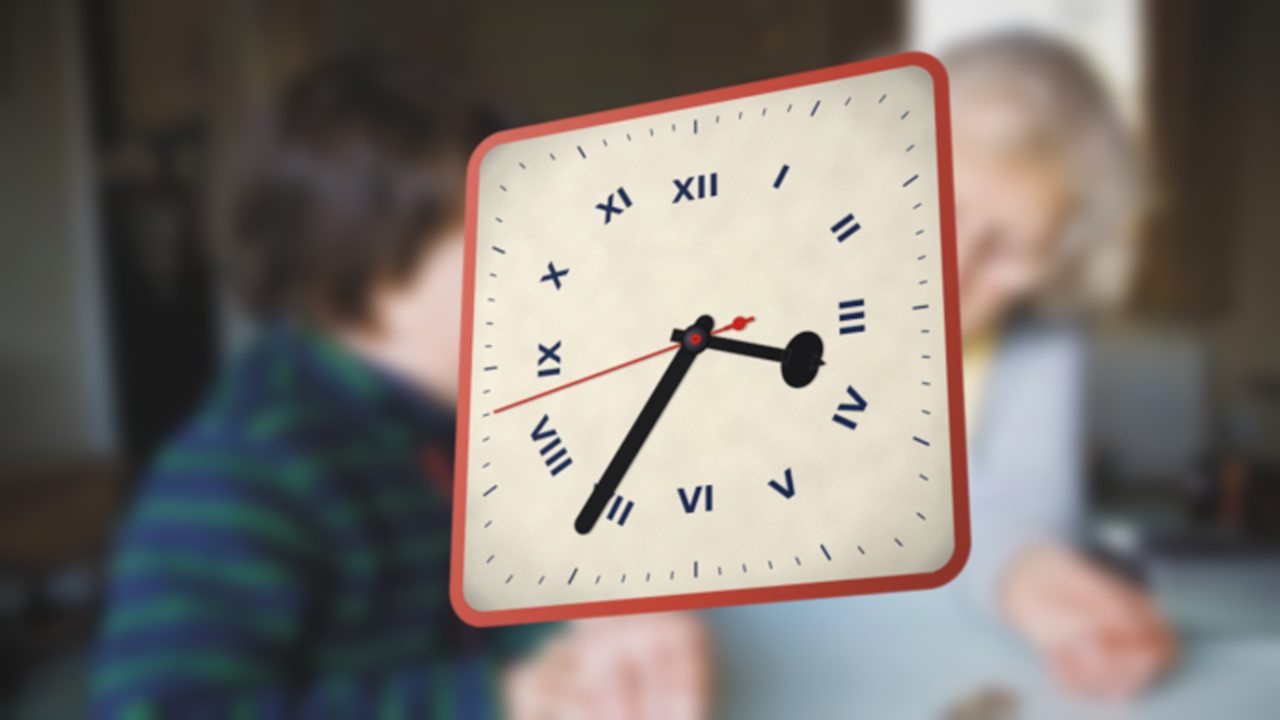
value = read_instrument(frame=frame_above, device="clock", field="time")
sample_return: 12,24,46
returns 3,35,43
